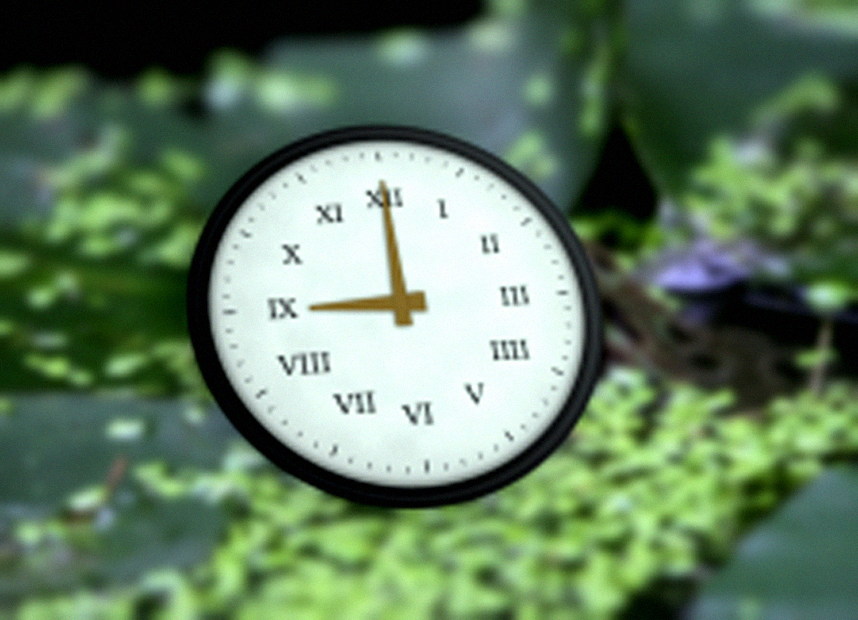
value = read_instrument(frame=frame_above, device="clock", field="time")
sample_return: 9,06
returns 9,00
